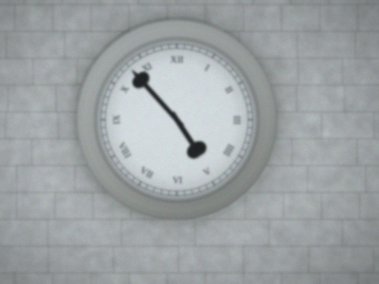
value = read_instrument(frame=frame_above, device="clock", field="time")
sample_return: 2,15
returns 4,53
